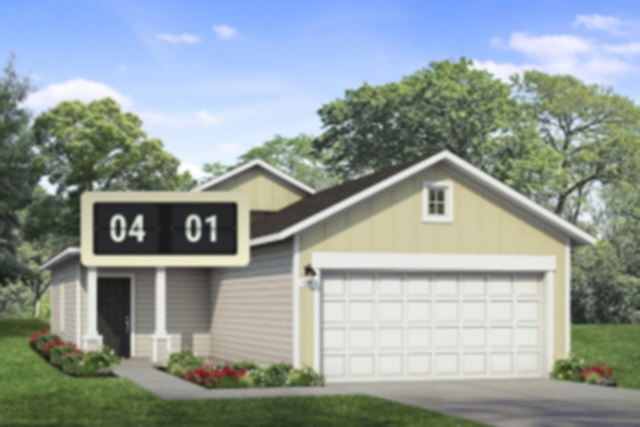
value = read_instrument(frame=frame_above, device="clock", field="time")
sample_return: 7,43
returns 4,01
